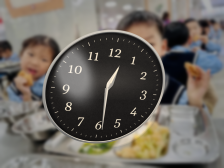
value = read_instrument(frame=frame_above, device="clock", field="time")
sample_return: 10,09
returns 12,29
